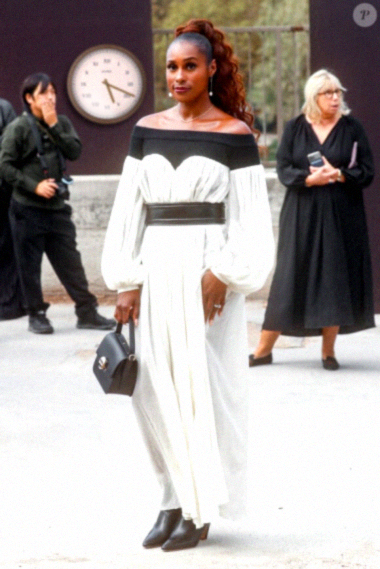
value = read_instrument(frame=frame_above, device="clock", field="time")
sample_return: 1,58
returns 5,19
